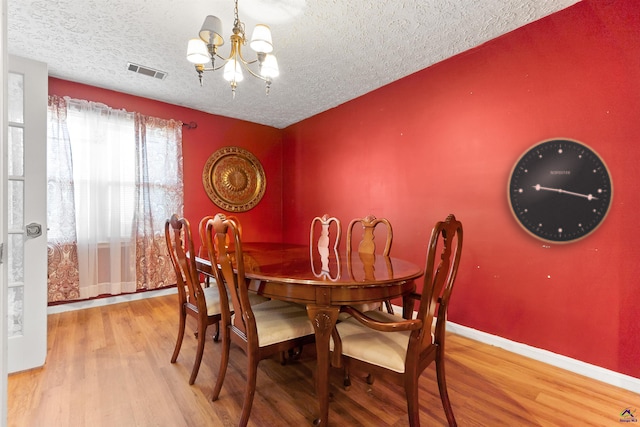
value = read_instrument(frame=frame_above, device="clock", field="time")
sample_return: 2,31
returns 9,17
